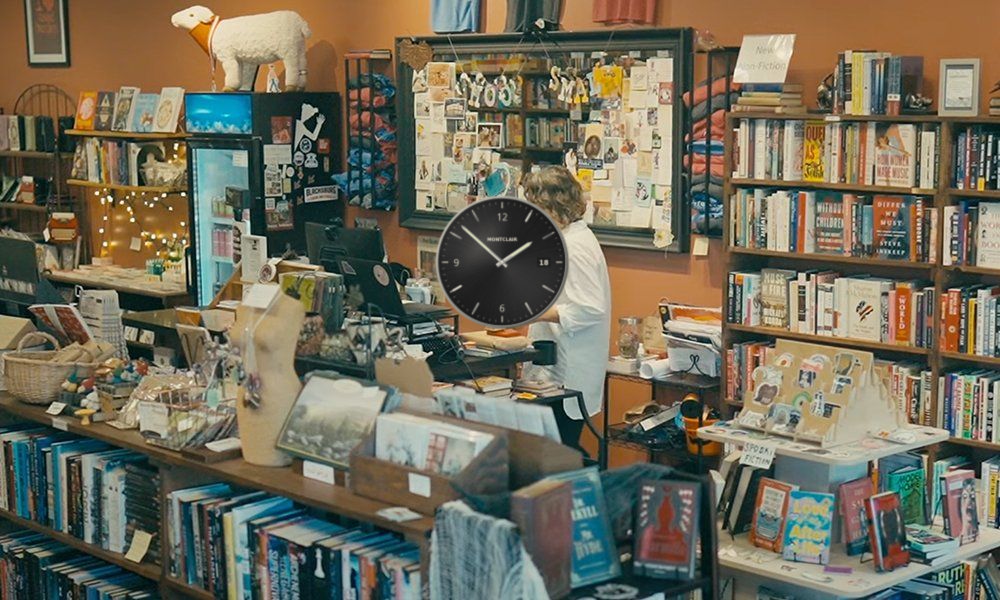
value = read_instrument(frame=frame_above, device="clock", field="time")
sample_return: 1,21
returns 1,52
